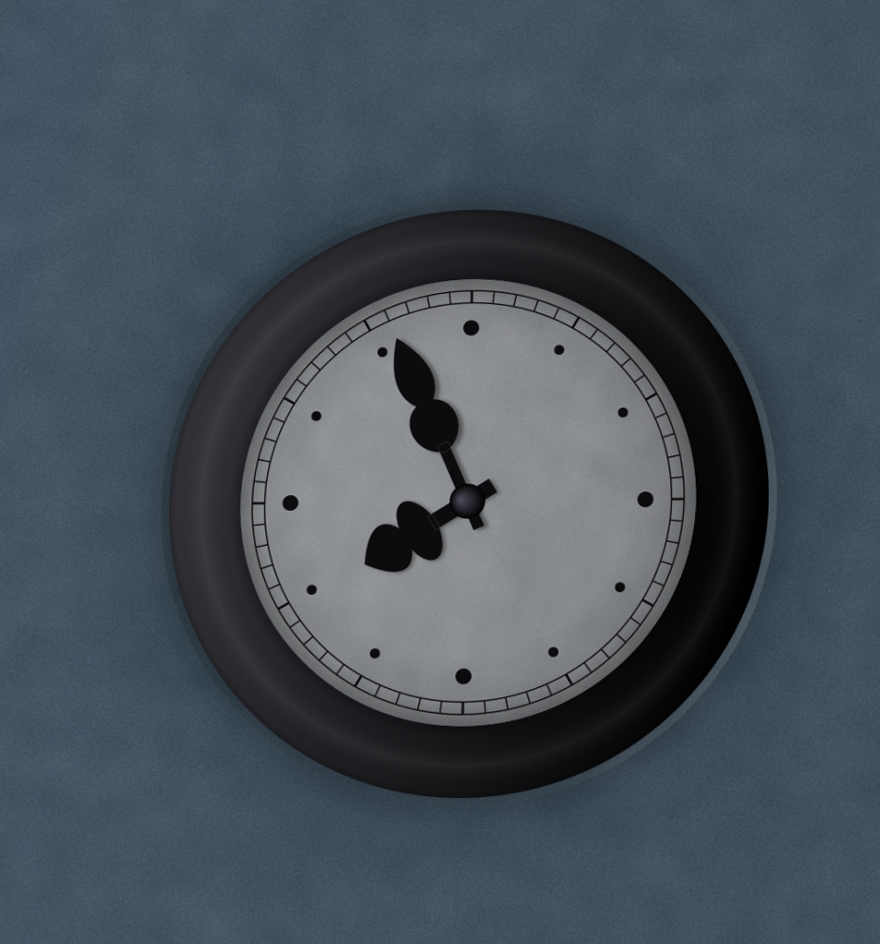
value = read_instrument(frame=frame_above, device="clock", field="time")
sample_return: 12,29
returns 7,56
